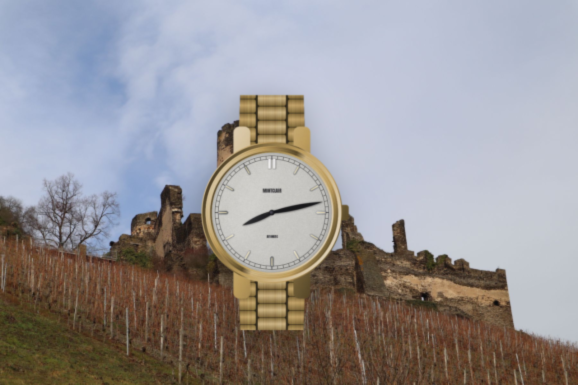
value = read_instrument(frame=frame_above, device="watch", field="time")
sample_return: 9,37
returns 8,13
